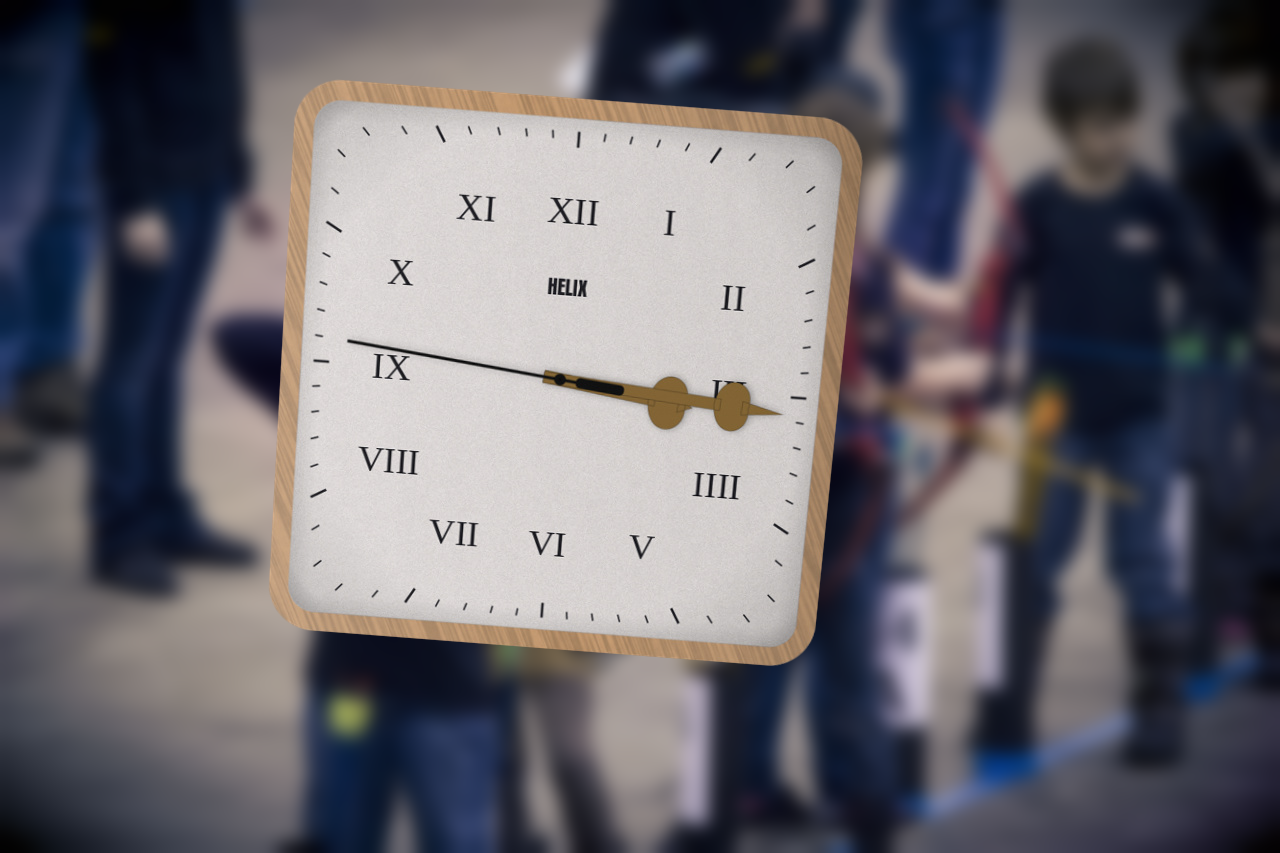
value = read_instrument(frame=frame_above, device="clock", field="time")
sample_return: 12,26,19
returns 3,15,46
